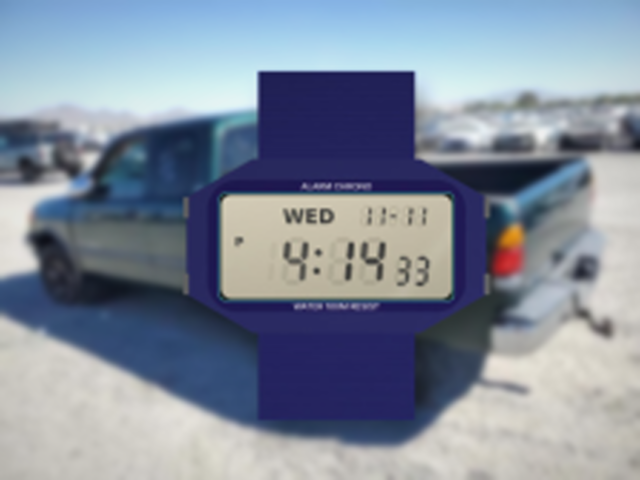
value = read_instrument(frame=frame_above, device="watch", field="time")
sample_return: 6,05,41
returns 4,14,33
